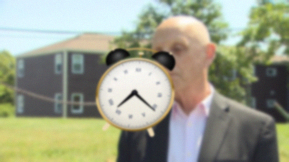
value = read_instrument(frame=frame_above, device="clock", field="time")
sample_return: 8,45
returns 7,21
